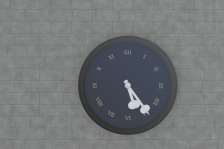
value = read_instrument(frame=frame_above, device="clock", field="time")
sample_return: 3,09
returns 5,24
